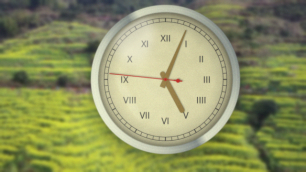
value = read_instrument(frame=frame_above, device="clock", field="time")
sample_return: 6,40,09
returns 5,03,46
